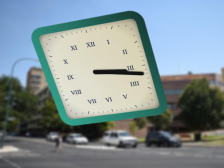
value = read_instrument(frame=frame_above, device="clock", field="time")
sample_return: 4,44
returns 3,17
